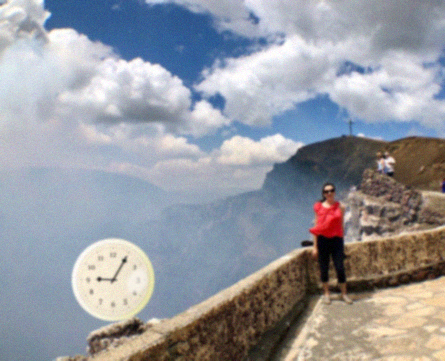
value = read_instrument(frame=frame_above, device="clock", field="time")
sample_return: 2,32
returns 9,05
